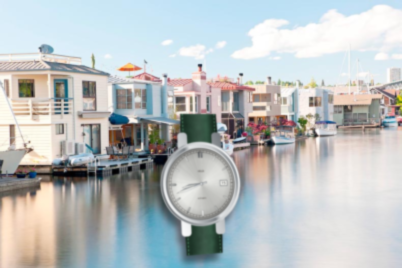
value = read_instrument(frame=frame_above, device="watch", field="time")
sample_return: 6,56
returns 8,42
